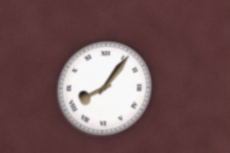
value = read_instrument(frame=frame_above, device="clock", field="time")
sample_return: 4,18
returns 8,06
